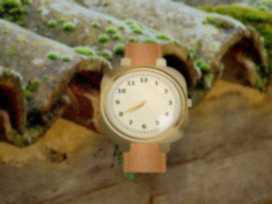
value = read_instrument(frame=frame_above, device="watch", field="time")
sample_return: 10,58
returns 7,40
